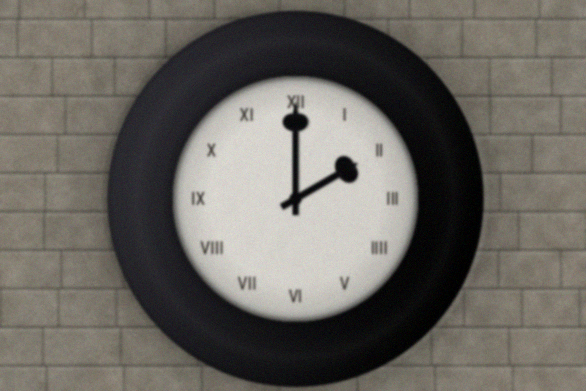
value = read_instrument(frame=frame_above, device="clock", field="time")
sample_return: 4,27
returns 2,00
